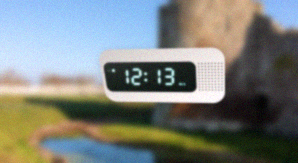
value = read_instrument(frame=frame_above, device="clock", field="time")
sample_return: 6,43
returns 12,13
